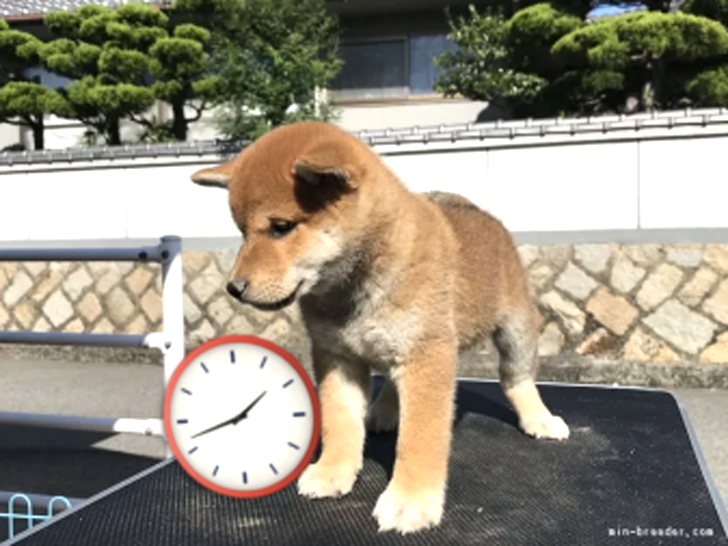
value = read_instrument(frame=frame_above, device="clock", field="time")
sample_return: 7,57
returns 1,42
